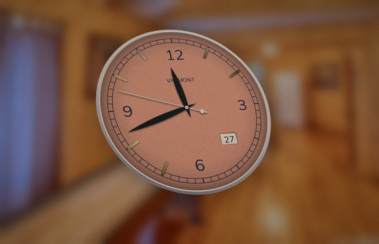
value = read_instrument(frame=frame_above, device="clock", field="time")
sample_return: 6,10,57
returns 11,41,48
